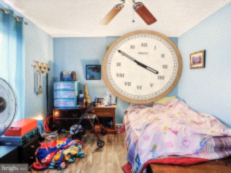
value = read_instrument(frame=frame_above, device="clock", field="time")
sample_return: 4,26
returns 3,50
